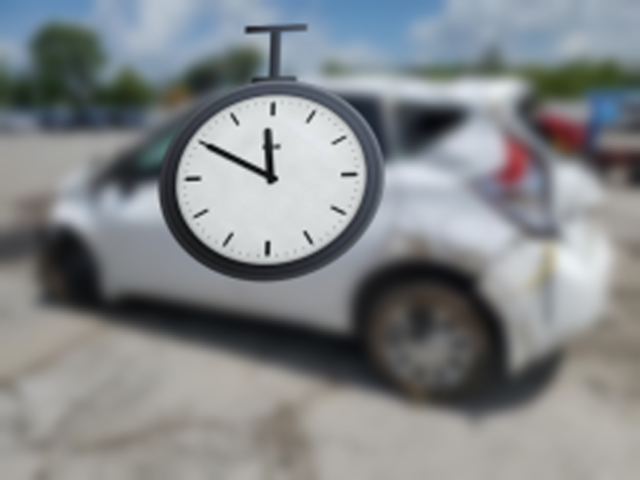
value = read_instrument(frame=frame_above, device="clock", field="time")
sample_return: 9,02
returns 11,50
